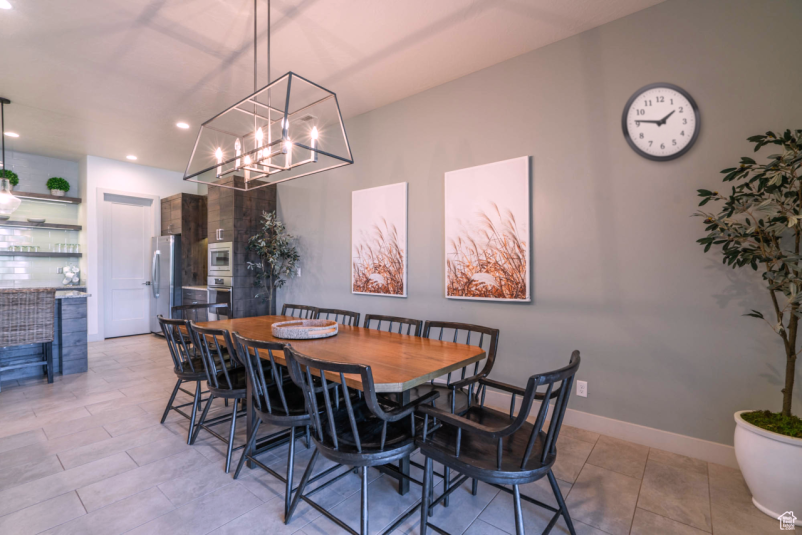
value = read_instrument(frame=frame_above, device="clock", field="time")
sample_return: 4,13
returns 1,46
